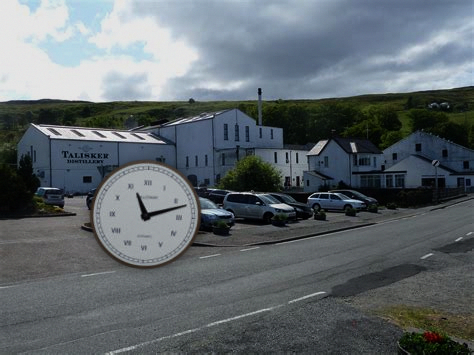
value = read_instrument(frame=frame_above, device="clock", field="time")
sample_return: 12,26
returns 11,12
